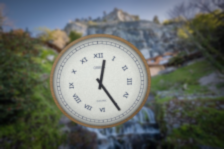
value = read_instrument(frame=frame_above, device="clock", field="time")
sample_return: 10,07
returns 12,25
